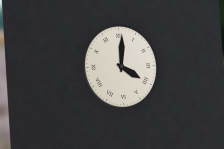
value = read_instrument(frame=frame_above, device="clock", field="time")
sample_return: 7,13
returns 4,01
